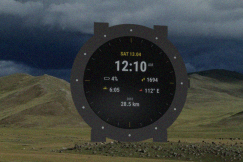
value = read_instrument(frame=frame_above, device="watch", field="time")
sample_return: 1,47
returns 12,10
